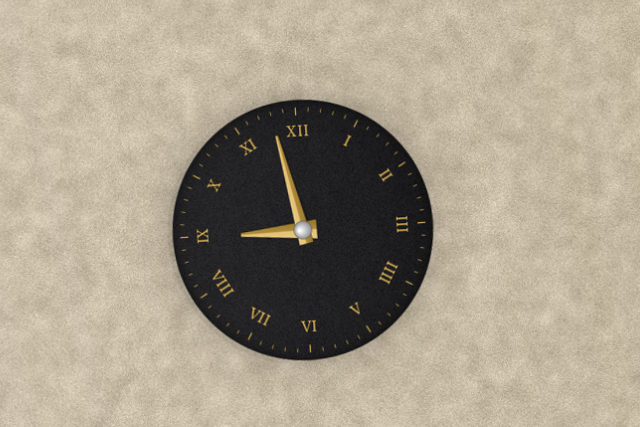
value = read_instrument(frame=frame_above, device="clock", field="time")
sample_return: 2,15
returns 8,58
